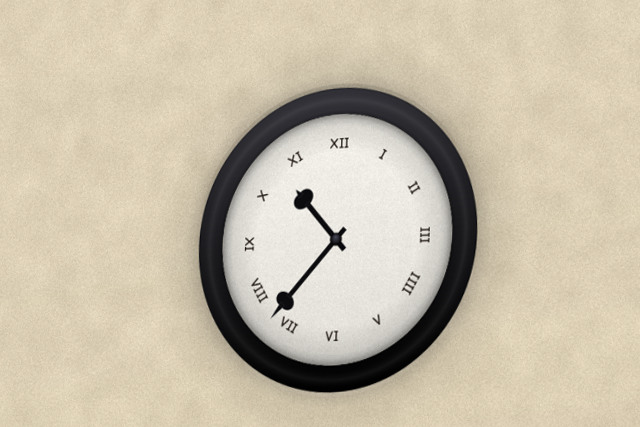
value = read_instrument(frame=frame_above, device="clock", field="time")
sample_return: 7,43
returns 10,37
